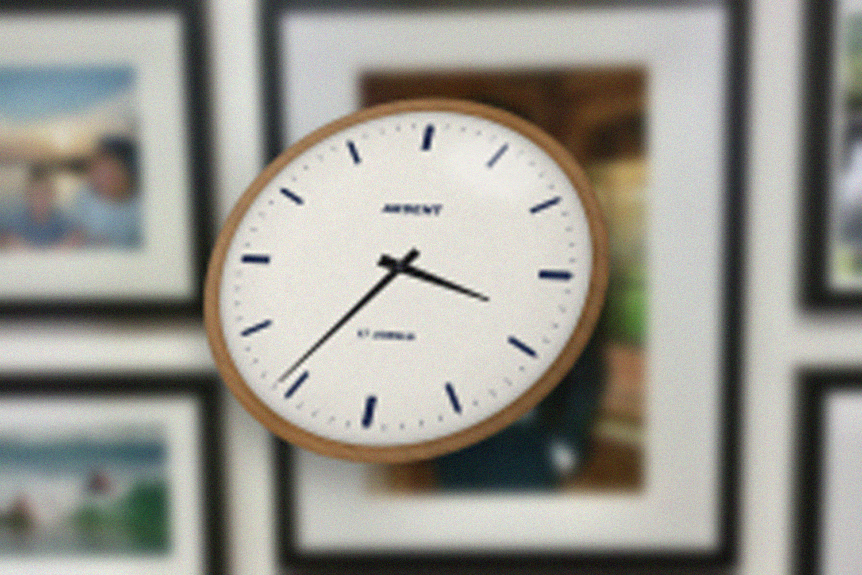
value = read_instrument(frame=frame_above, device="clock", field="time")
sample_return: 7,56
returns 3,36
